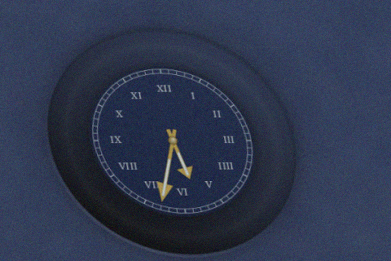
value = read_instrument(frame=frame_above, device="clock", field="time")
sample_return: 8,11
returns 5,33
